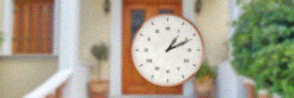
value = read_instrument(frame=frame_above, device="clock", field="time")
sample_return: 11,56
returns 1,11
